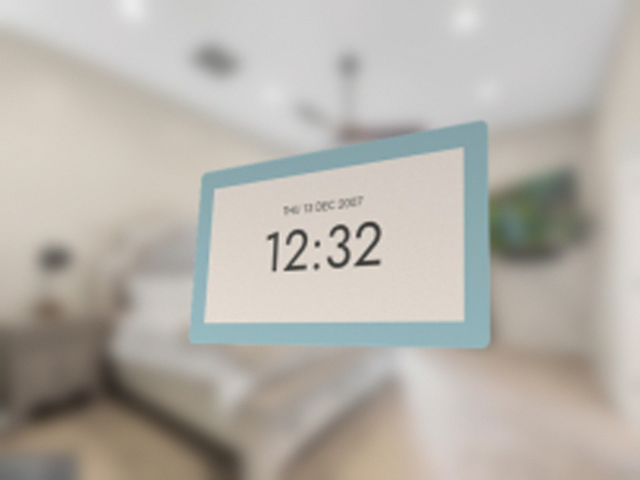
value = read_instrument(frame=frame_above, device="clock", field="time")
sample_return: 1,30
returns 12,32
